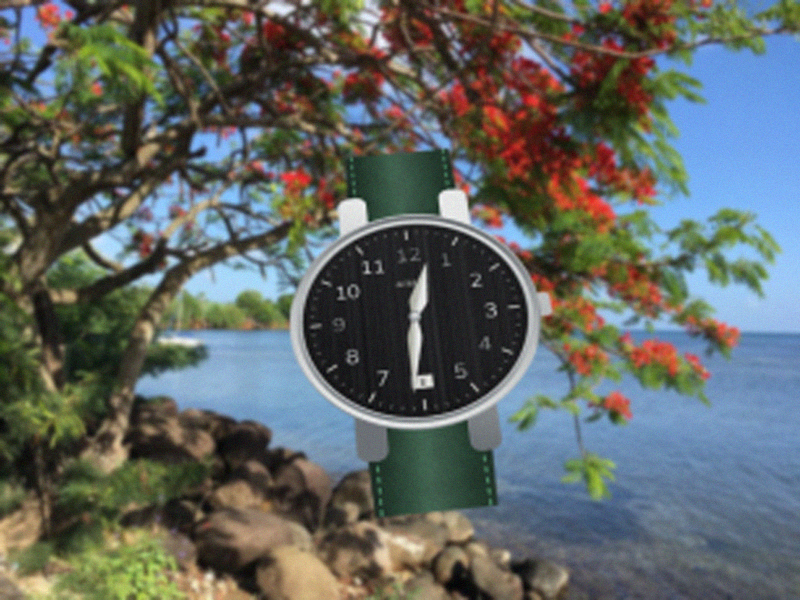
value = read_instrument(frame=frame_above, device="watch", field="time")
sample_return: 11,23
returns 12,31
